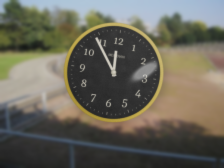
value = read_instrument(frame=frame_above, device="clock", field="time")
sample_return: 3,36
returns 11,54
